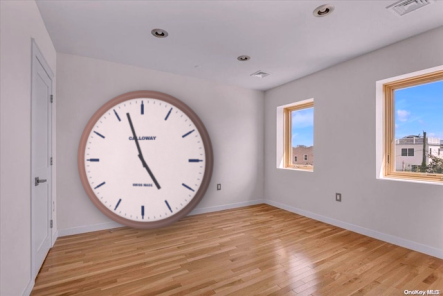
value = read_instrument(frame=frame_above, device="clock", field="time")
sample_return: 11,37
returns 4,57
